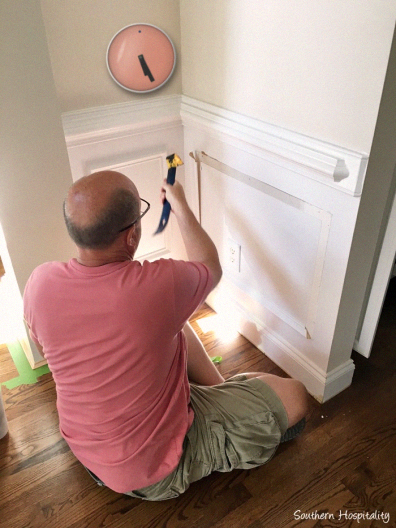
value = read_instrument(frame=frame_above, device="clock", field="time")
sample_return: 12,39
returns 5,26
